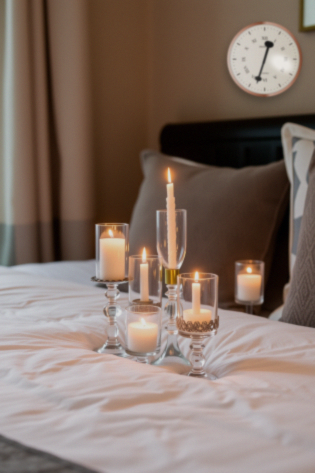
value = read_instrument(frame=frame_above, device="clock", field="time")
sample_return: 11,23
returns 12,33
